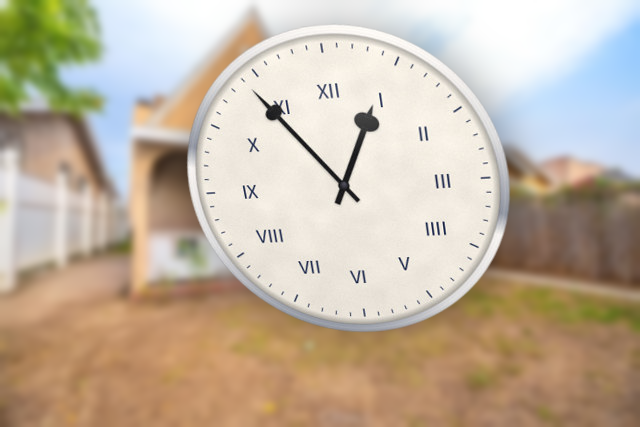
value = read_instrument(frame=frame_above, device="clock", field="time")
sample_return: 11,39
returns 12,54
